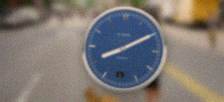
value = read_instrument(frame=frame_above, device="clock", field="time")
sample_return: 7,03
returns 8,10
